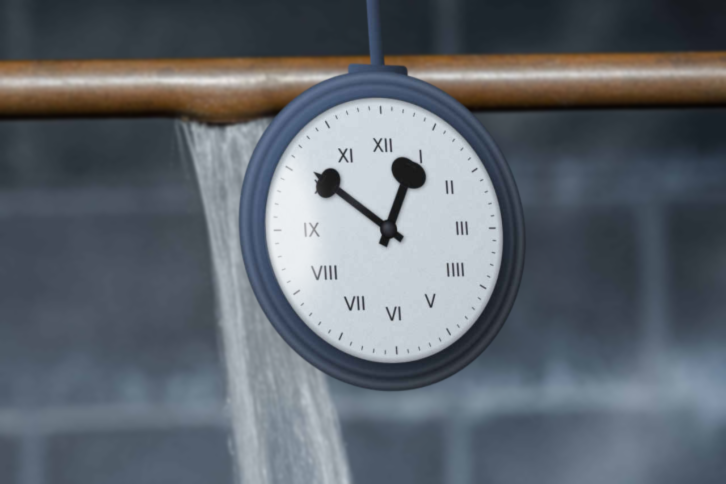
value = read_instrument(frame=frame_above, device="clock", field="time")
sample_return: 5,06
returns 12,51
